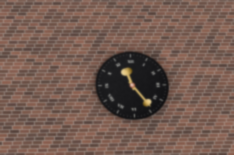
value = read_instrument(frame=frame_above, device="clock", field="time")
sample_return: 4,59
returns 11,24
